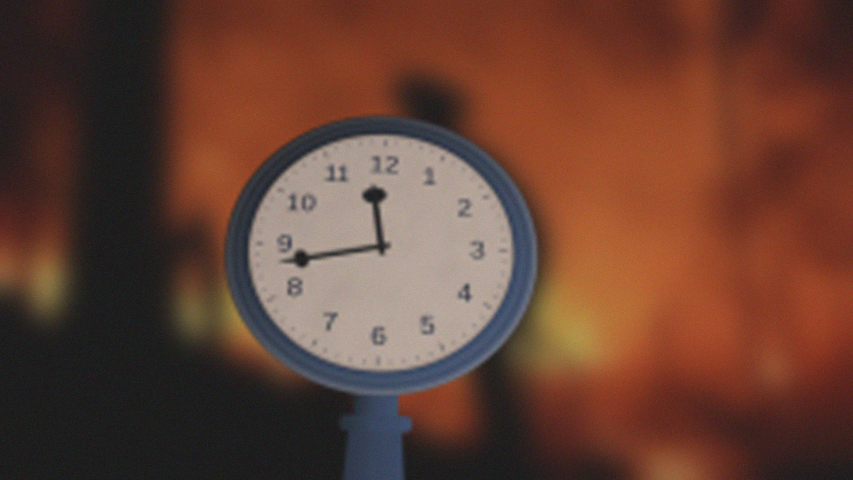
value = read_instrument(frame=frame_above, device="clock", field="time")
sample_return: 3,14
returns 11,43
